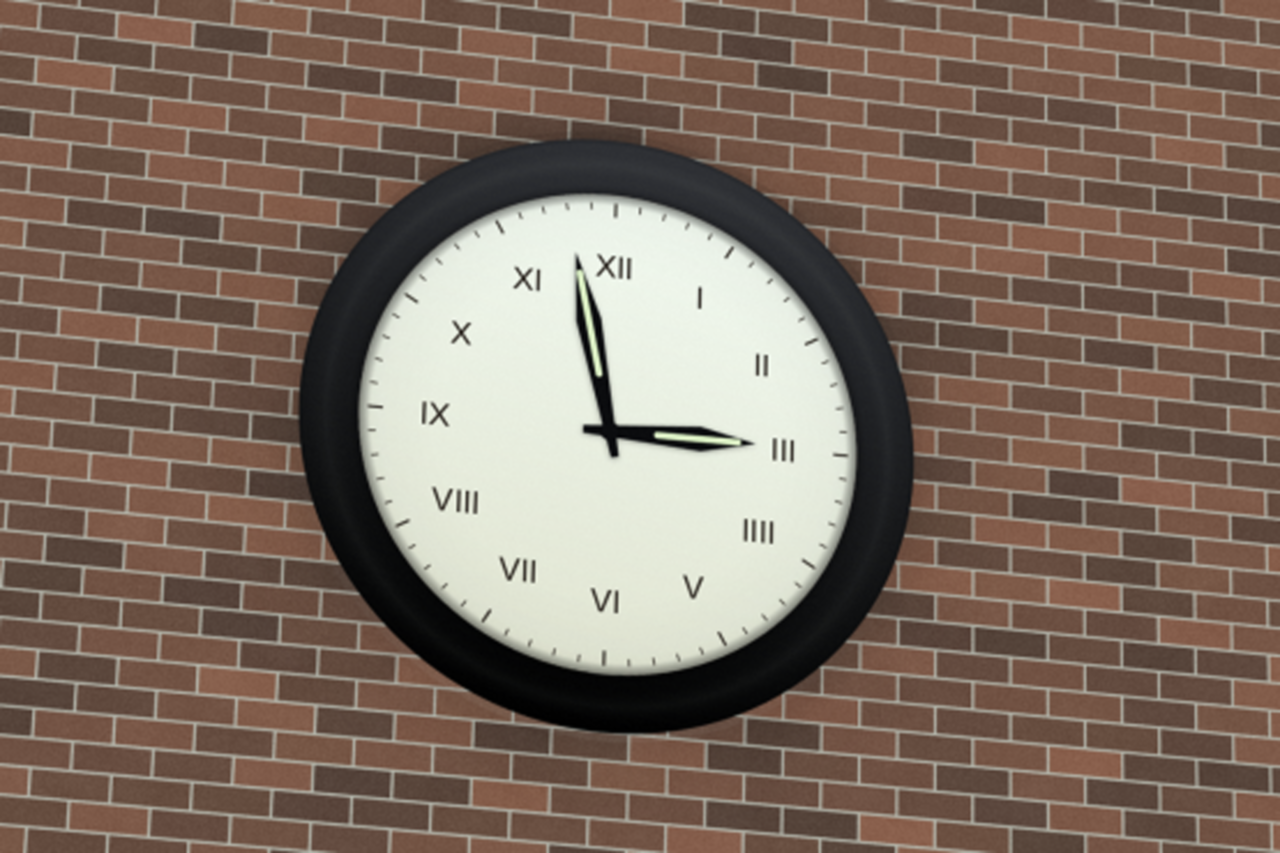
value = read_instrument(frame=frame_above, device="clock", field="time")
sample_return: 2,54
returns 2,58
